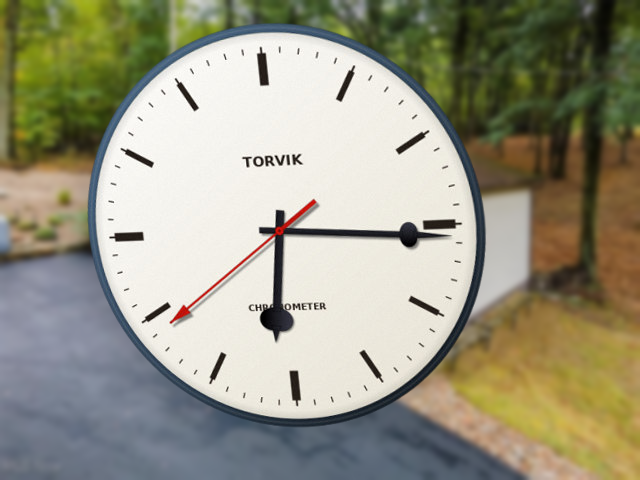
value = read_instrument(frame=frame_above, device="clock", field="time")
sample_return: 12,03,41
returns 6,15,39
